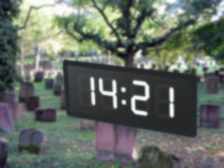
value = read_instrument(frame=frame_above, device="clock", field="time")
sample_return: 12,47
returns 14,21
